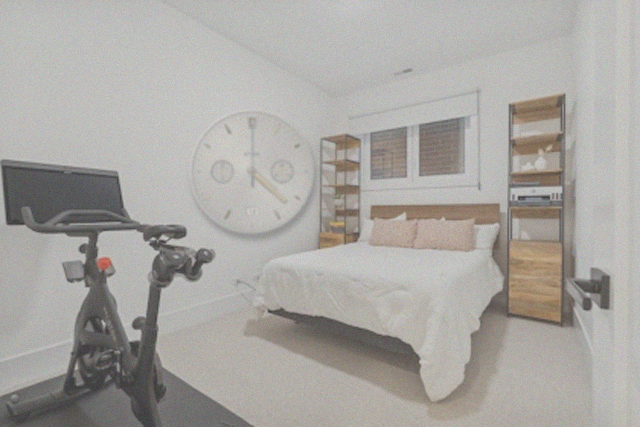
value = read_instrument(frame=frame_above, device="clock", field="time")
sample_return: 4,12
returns 4,22
